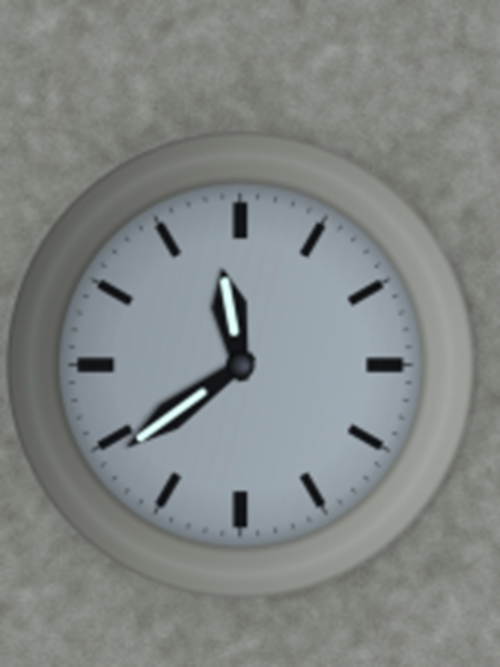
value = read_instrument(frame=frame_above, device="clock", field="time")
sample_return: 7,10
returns 11,39
